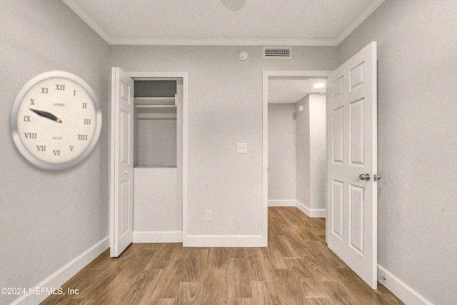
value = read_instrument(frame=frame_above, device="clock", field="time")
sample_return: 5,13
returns 9,48
